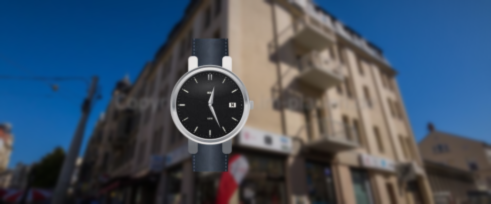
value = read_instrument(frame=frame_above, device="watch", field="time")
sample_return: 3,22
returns 12,26
